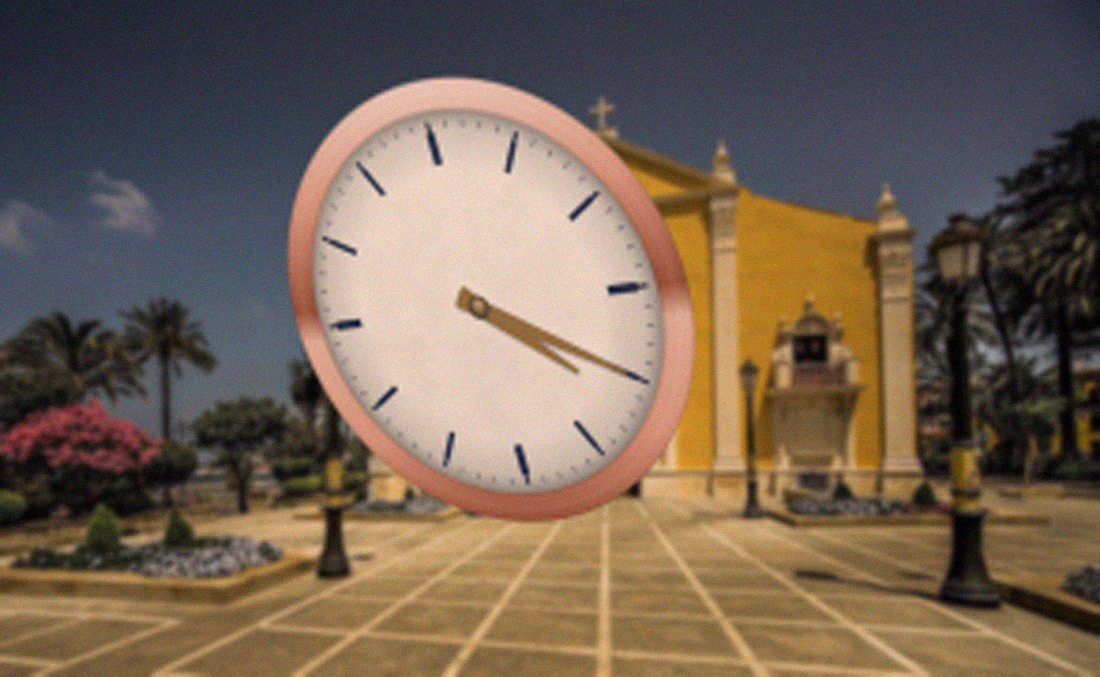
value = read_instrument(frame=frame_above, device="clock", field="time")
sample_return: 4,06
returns 4,20
